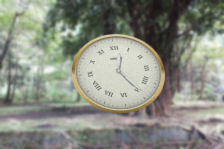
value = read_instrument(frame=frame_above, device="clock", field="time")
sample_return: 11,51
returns 12,24
